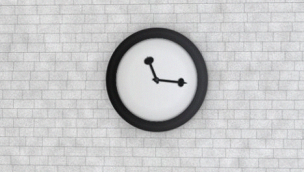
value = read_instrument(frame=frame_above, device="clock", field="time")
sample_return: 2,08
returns 11,16
